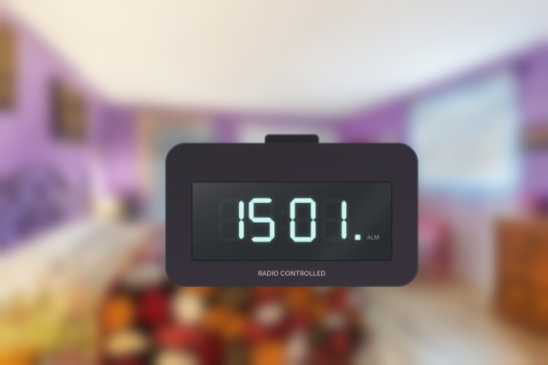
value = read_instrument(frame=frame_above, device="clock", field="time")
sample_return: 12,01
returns 15,01
